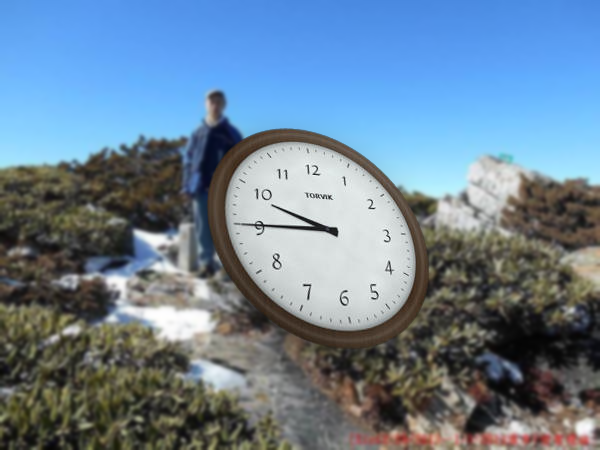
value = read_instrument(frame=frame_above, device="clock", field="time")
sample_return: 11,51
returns 9,45
